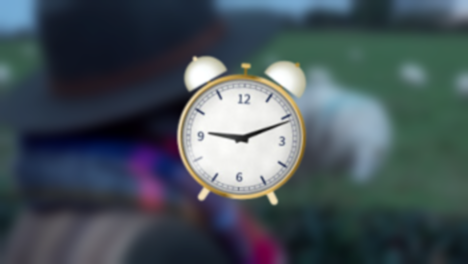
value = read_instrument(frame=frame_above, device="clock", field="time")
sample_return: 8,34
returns 9,11
